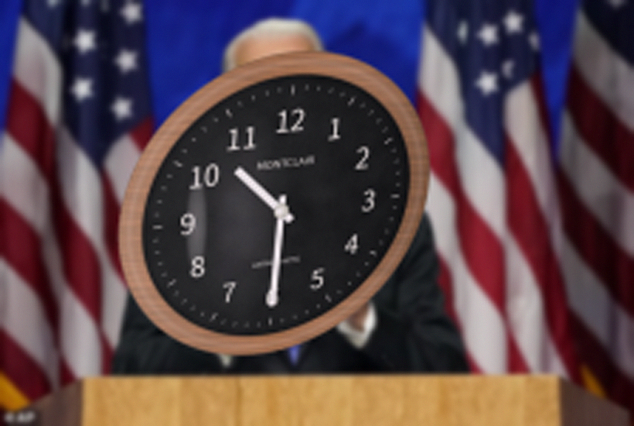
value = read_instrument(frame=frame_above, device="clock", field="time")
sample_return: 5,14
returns 10,30
